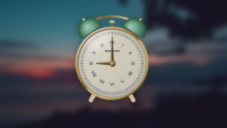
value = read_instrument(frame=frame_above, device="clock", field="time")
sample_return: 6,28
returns 9,00
